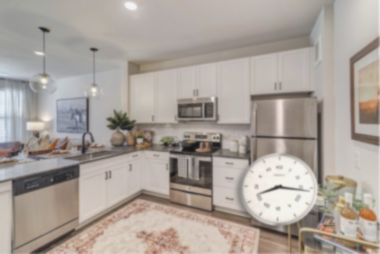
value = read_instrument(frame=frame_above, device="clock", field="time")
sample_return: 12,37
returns 8,16
